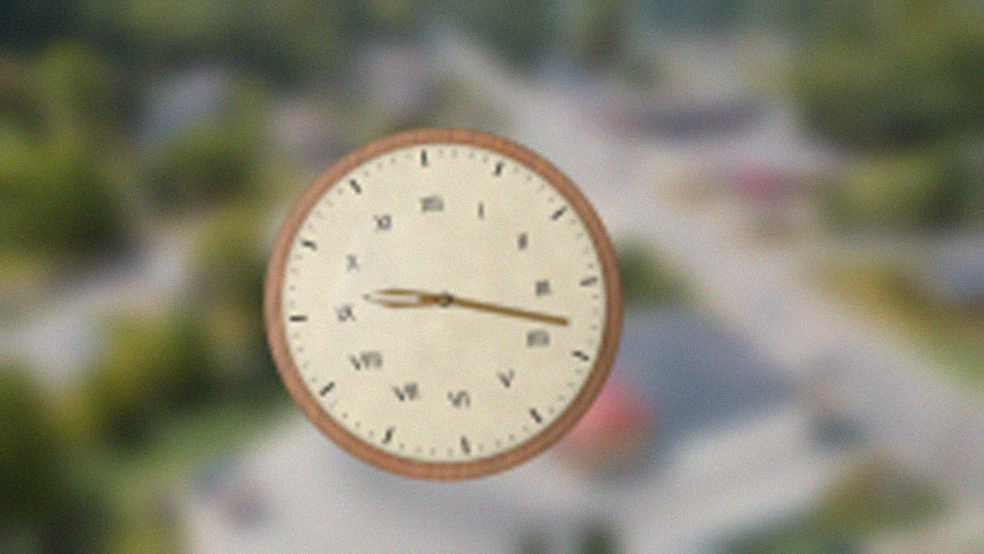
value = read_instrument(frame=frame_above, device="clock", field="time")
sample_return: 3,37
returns 9,18
